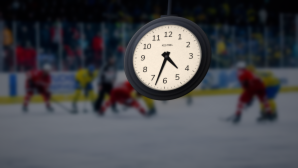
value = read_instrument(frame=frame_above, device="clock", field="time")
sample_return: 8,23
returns 4,33
